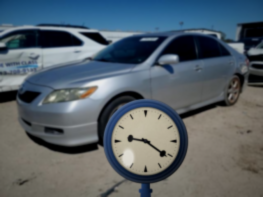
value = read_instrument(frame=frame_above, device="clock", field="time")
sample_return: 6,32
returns 9,21
